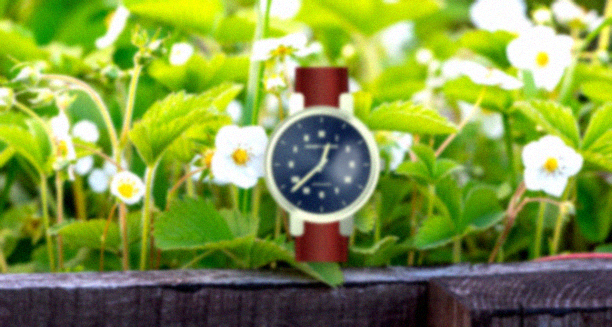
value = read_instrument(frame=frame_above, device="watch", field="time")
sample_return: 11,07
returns 12,38
